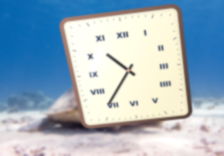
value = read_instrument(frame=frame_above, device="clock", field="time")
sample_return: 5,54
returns 10,36
